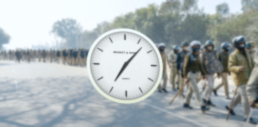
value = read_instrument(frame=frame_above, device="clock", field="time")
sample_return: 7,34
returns 7,07
